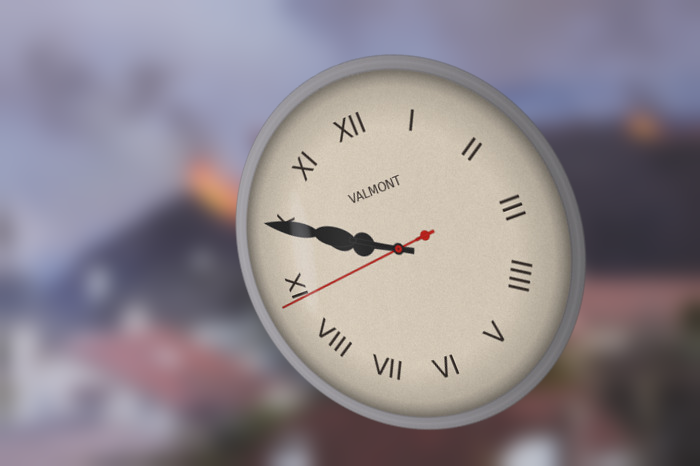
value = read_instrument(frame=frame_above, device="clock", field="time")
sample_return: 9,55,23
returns 9,49,44
